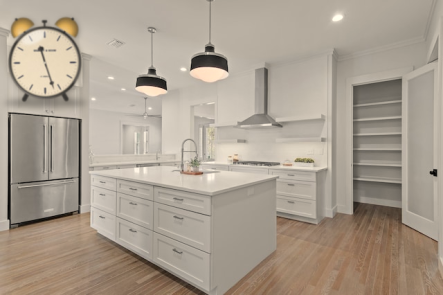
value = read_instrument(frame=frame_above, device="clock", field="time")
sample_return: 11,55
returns 11,27
